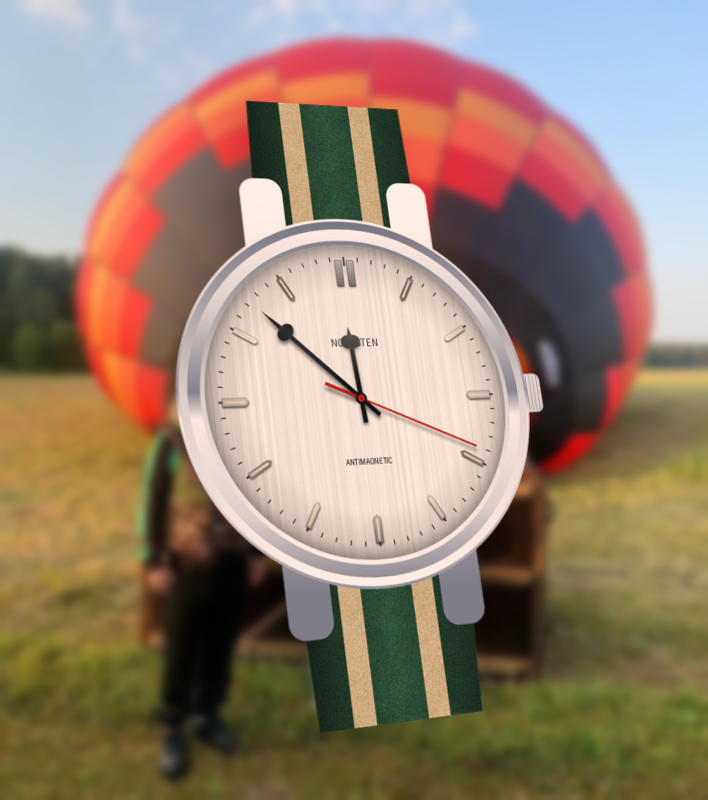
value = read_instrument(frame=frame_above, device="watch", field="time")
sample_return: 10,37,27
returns 11,52,19
